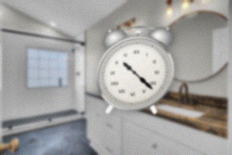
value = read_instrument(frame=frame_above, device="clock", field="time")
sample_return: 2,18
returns 10,22
